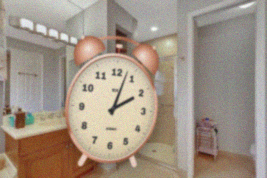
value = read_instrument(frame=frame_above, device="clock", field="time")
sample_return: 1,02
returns 2,03
